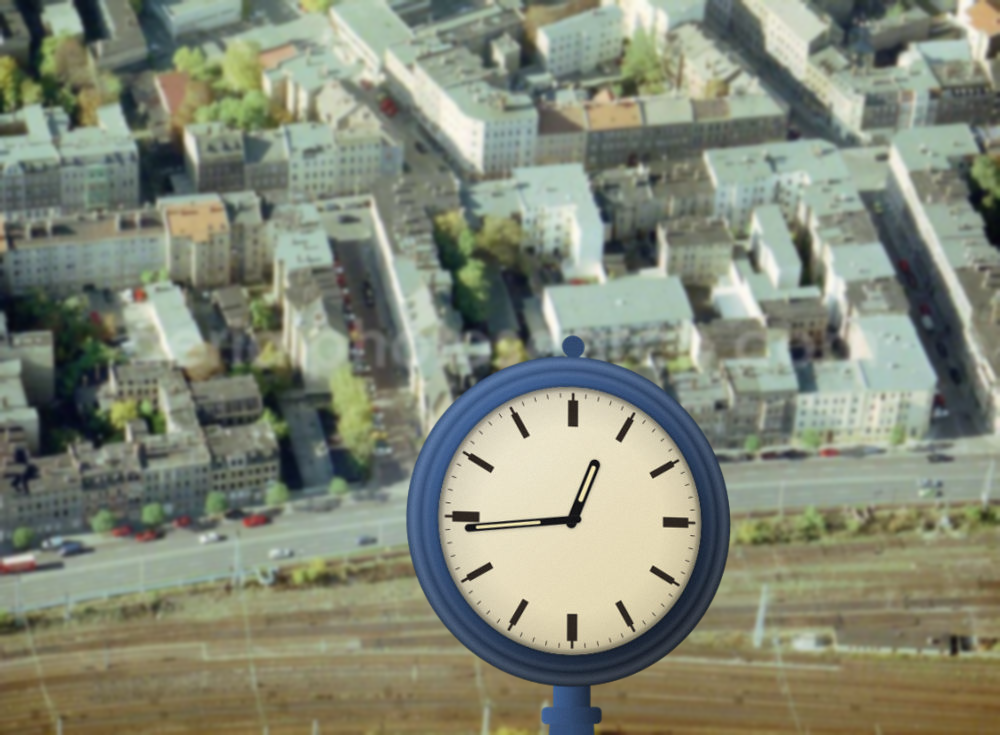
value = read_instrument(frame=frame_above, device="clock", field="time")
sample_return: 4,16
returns 12,44
